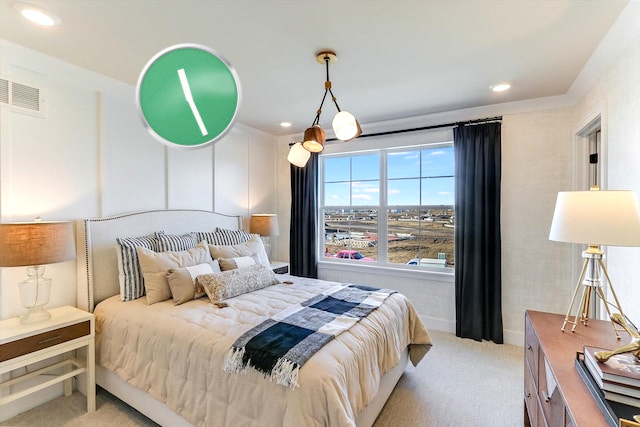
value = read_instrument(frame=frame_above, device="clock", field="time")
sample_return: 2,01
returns 11,26
